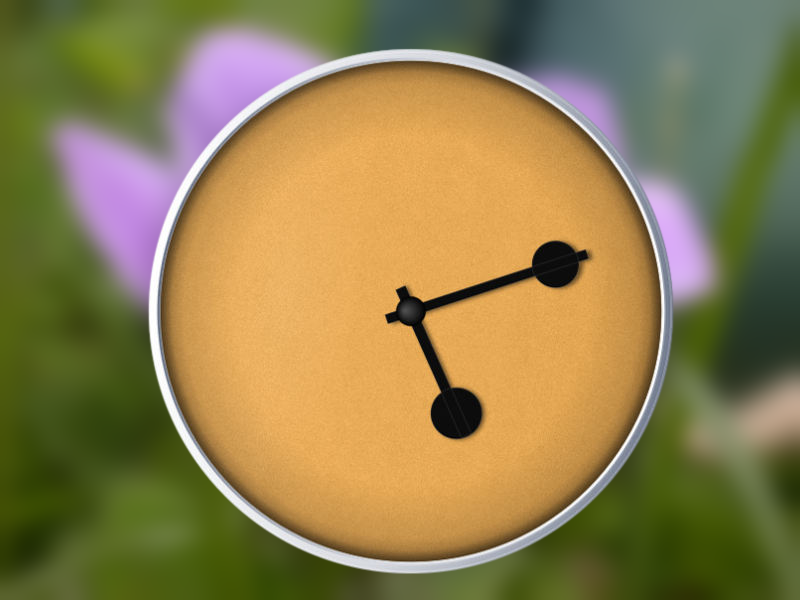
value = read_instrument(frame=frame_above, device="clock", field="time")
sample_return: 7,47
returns 5,12
